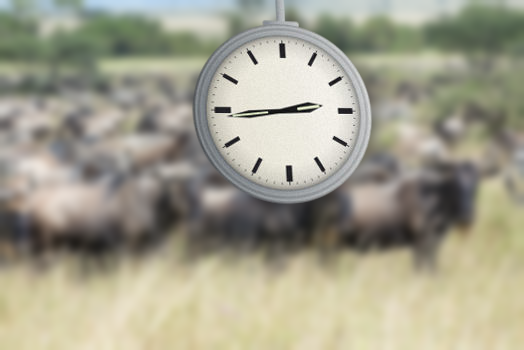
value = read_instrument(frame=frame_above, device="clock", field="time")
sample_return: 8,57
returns 2,44
